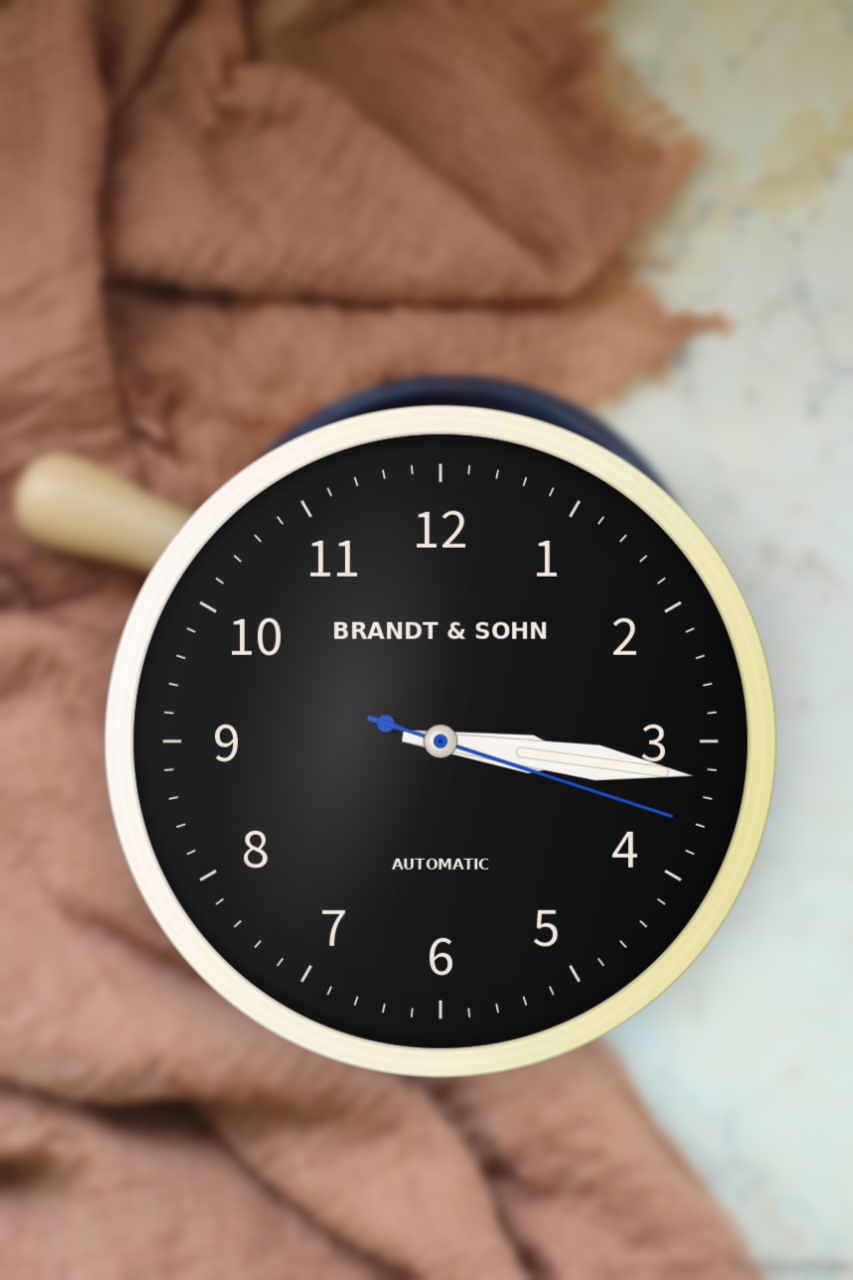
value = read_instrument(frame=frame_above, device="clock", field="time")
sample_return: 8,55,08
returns 3,16,18
